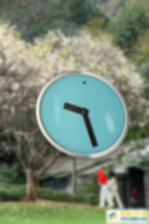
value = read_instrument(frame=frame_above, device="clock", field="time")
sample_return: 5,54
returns 9,27
